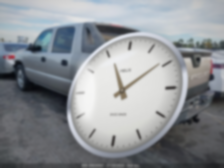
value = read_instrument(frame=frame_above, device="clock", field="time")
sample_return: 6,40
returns 11,09
